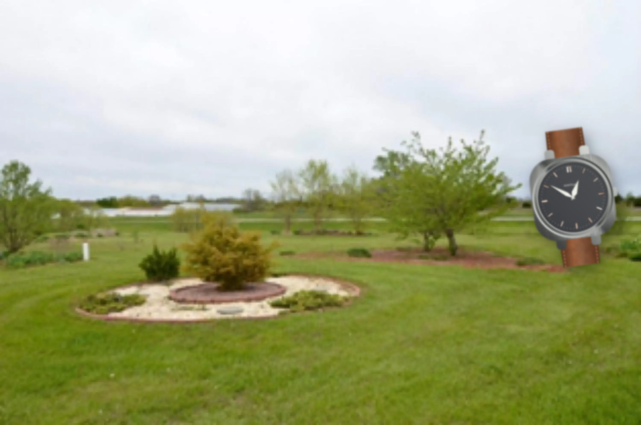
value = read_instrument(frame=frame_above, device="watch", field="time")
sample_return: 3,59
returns 12,51
